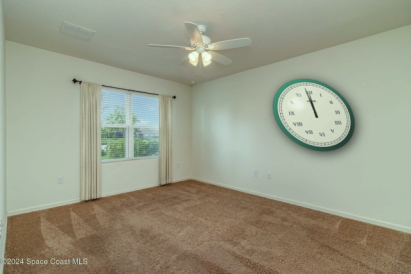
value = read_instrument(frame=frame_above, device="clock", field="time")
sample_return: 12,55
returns 11,59
